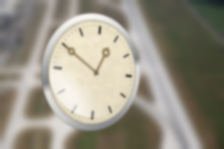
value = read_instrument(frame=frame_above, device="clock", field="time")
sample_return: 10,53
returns 12,50
